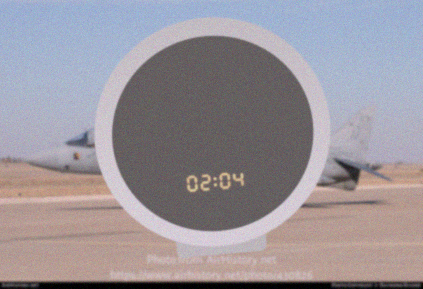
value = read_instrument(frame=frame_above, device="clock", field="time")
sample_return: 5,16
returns 2,04
